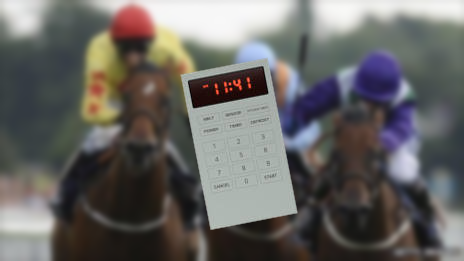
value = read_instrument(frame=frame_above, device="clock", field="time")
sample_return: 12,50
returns 11,41
